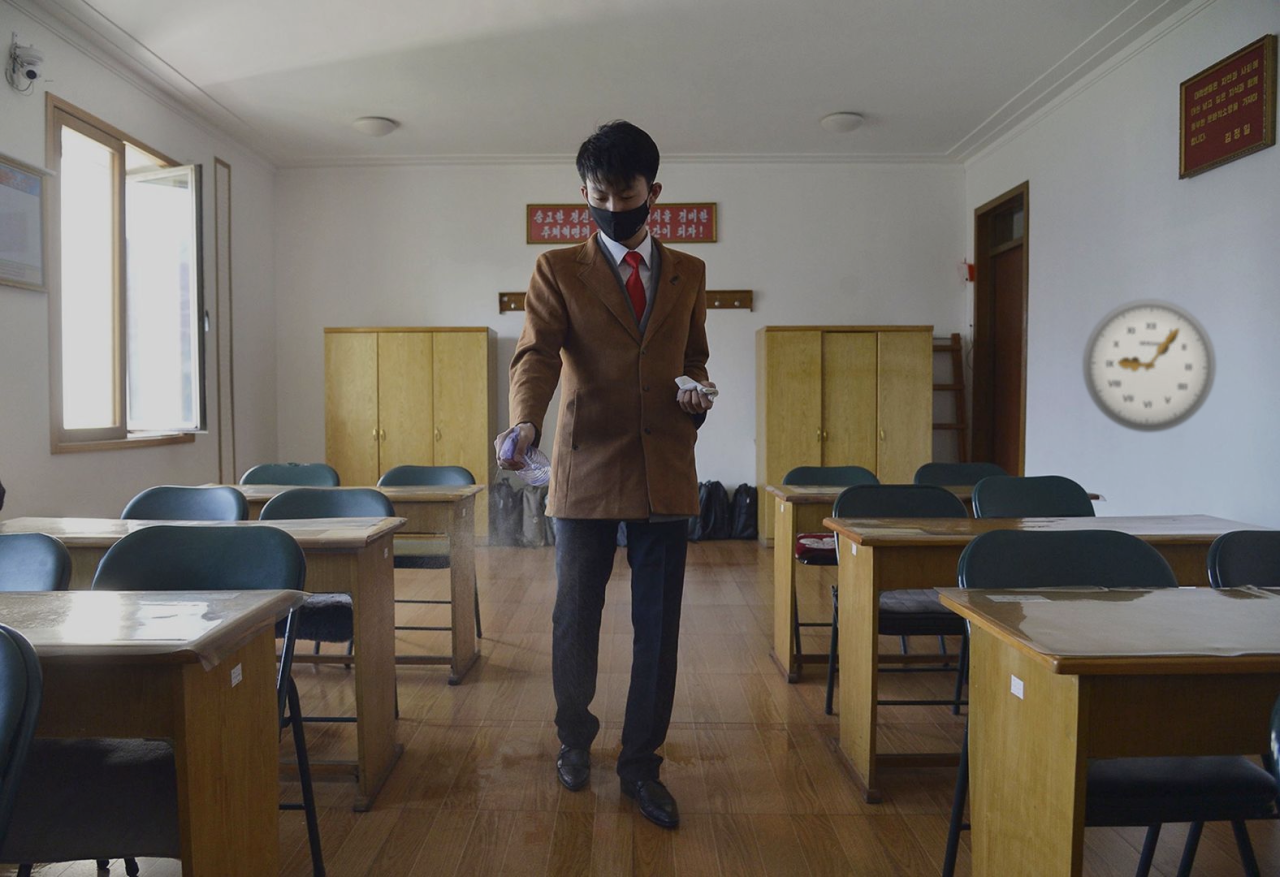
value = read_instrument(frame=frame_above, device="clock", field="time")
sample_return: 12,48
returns 9,06
